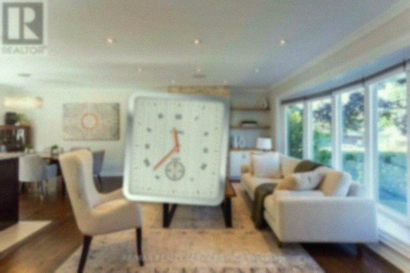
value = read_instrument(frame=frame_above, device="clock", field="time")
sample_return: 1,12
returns 11,37
